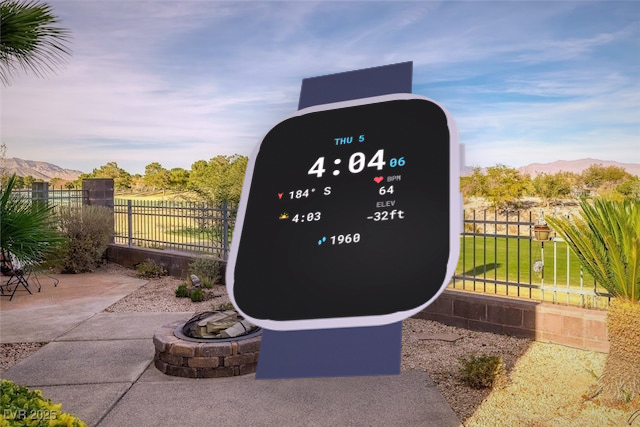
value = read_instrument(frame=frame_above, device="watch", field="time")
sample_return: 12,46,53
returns 4,04,06
